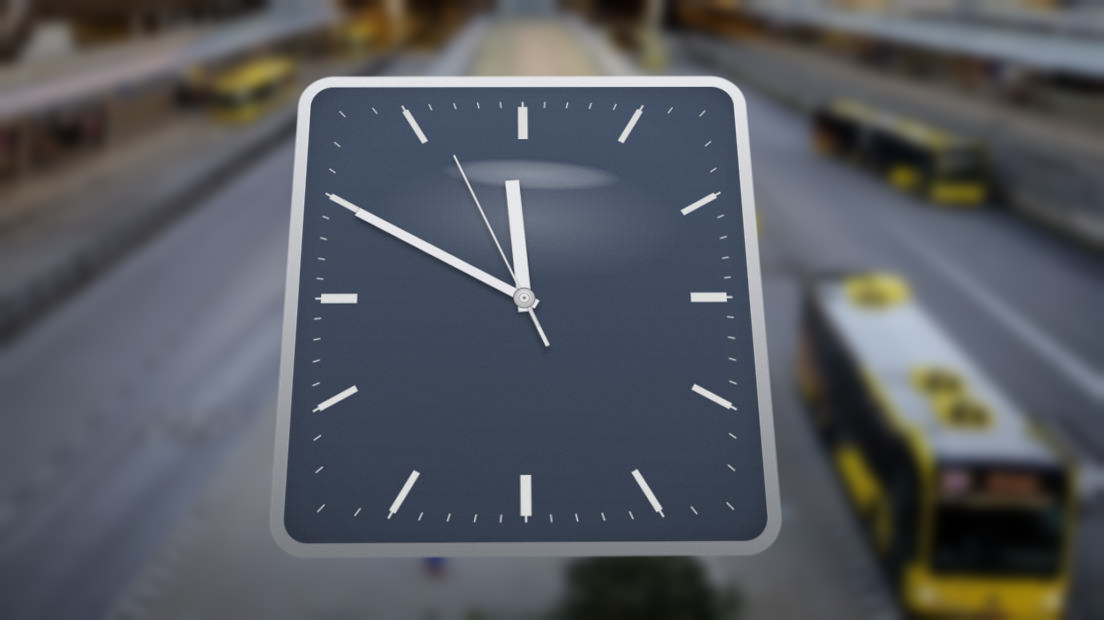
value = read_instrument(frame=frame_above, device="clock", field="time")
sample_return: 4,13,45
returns 11,49,56
